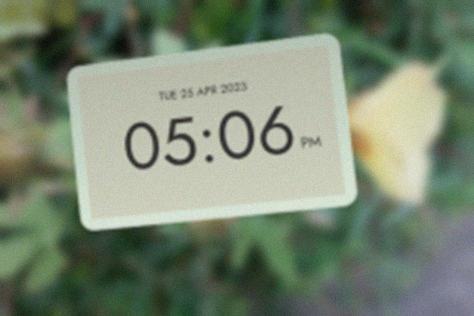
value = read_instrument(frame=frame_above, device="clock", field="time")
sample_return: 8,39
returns 5,06
